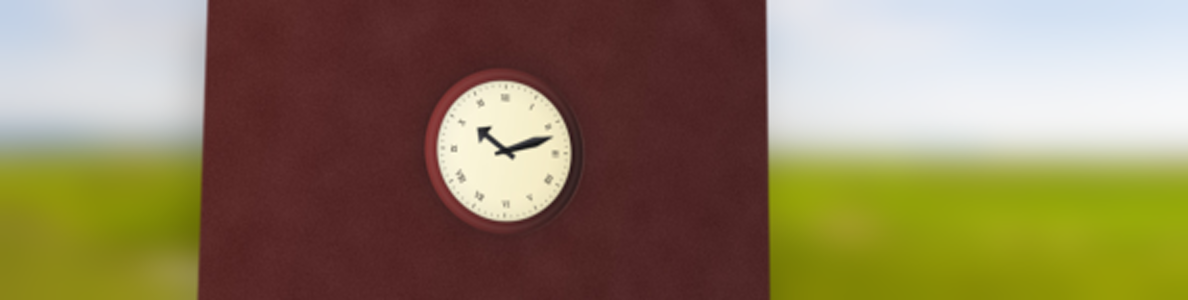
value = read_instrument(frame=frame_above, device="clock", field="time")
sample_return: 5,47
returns 10,12
